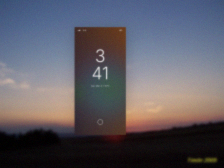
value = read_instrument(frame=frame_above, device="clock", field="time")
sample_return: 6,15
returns 3,41
